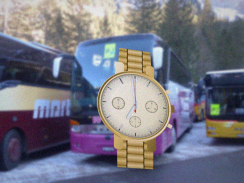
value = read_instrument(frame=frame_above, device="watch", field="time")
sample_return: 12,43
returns 6,59
